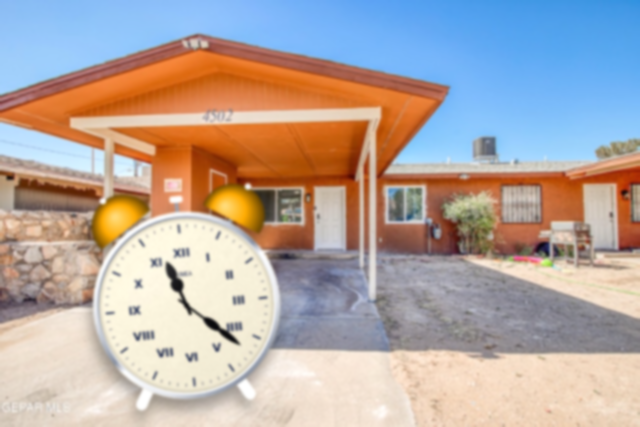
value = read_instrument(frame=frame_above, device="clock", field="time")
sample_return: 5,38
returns 11,22
